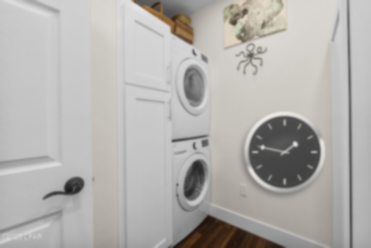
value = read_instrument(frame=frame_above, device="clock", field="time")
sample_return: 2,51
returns 1,47
